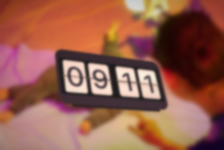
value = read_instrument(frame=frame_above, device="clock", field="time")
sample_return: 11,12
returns 9,11
